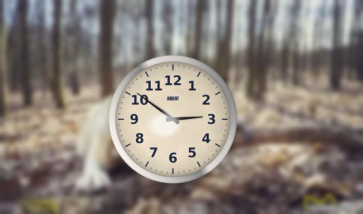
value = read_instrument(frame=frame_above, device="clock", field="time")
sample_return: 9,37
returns 2,51
